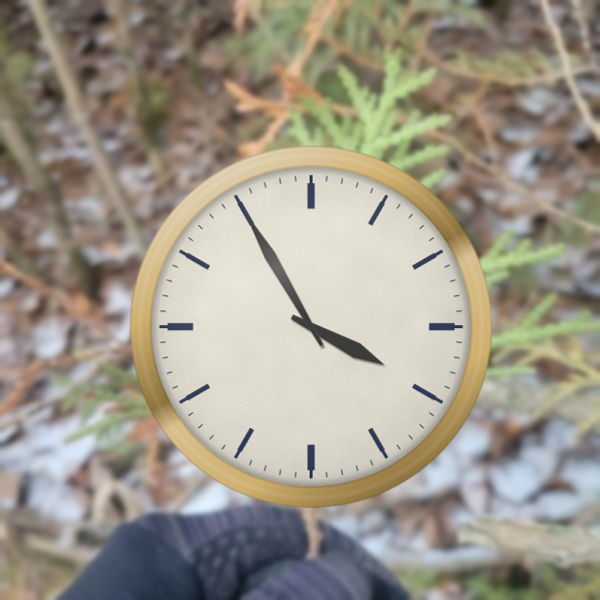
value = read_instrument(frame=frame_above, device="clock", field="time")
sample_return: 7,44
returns 3,55
